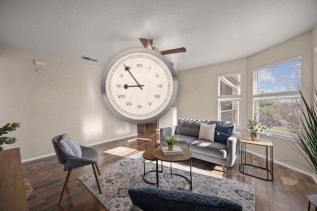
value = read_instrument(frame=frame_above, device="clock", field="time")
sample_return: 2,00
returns 8,54
